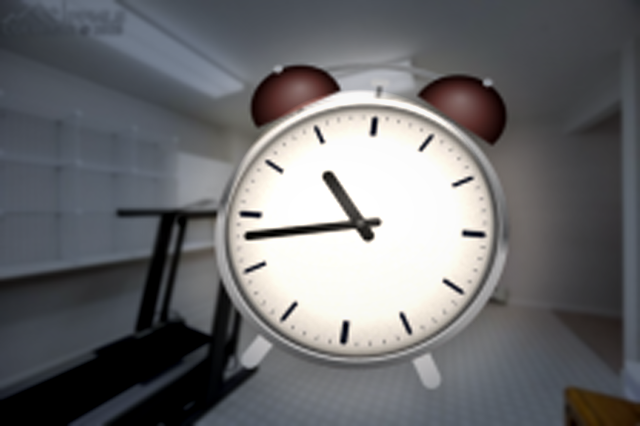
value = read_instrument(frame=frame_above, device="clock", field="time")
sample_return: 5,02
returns 10,43
